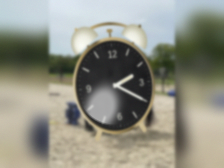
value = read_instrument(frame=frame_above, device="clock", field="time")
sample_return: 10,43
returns 2,20
